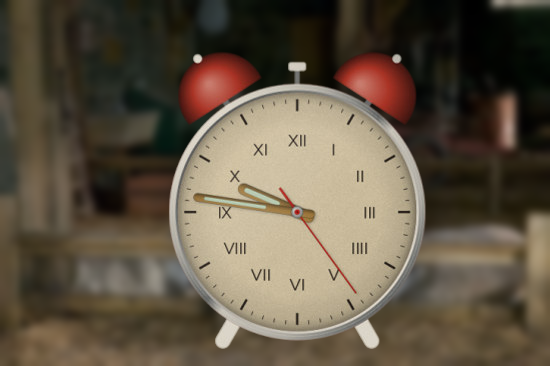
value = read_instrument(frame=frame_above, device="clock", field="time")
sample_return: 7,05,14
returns 9,46,24
